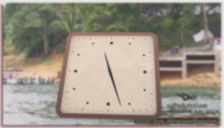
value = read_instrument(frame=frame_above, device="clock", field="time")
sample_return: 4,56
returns 11,27
